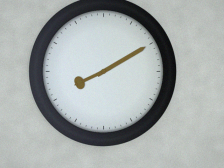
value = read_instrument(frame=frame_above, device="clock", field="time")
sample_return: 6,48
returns 8,10
